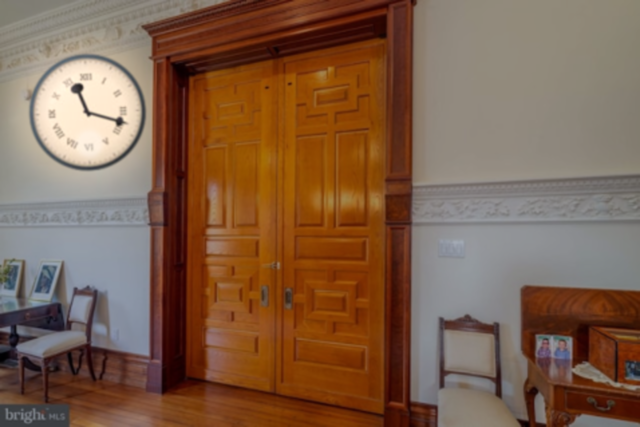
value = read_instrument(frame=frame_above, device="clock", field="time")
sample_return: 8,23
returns 11,18
